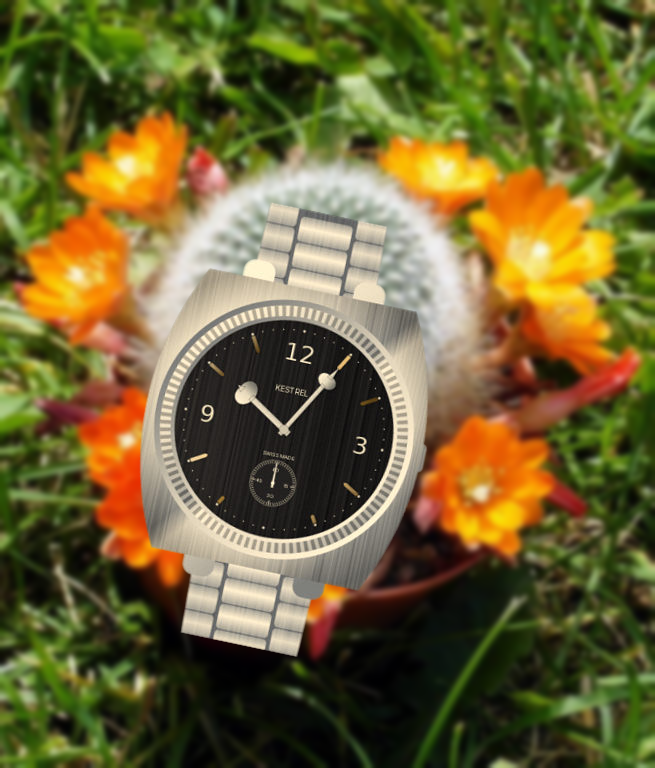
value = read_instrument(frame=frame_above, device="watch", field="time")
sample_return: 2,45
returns 10,05
